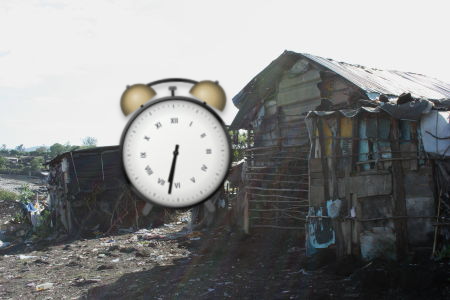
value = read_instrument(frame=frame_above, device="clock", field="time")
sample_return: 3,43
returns 6,32
